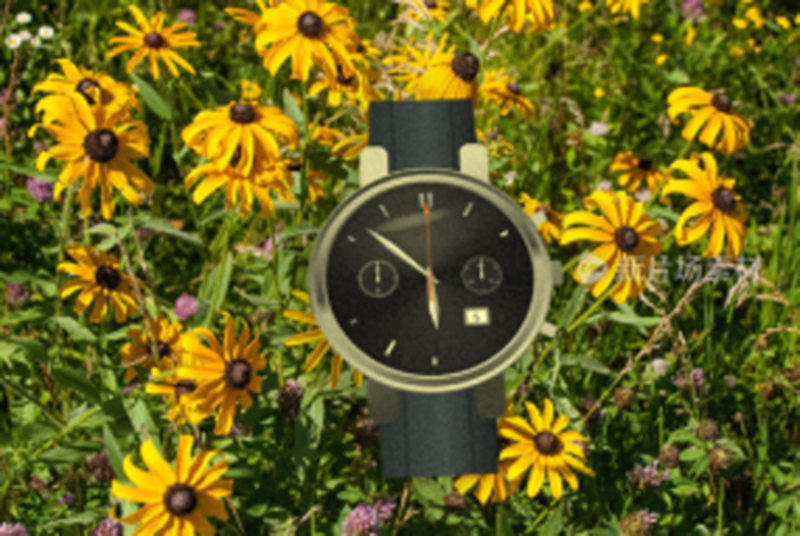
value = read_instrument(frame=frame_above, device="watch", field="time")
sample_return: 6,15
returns 5,52
